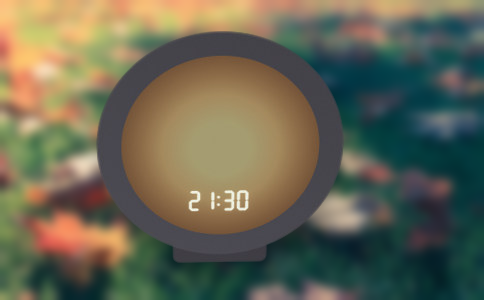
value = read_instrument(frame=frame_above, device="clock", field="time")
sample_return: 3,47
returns 21,30
